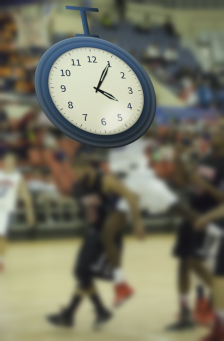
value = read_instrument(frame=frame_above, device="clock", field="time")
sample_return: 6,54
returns 4,05
